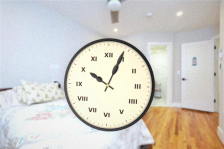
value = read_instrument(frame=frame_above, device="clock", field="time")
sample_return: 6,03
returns 10,04
